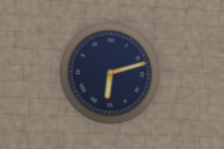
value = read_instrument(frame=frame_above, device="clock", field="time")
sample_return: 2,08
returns 6,12
